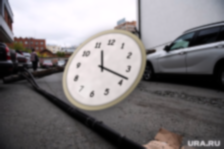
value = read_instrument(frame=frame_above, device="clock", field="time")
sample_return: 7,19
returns 11,18
